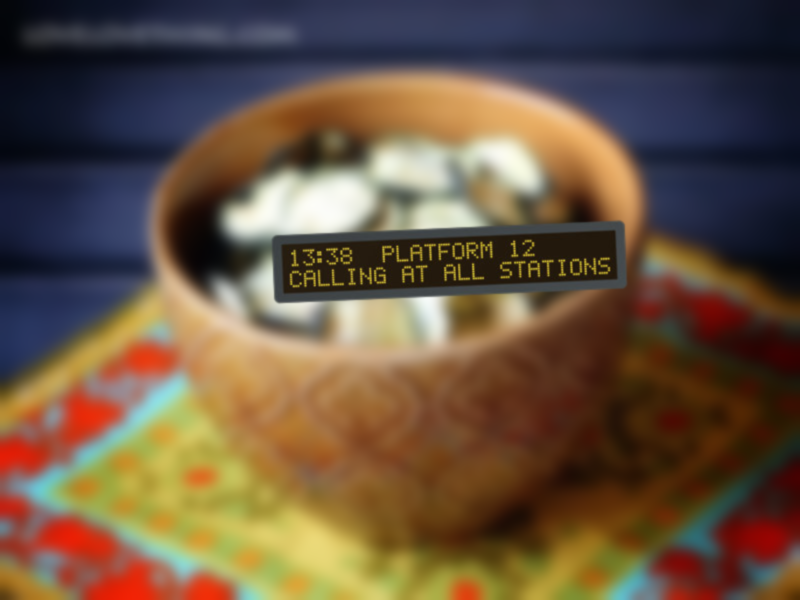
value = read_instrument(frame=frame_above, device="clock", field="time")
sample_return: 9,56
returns 13,38
